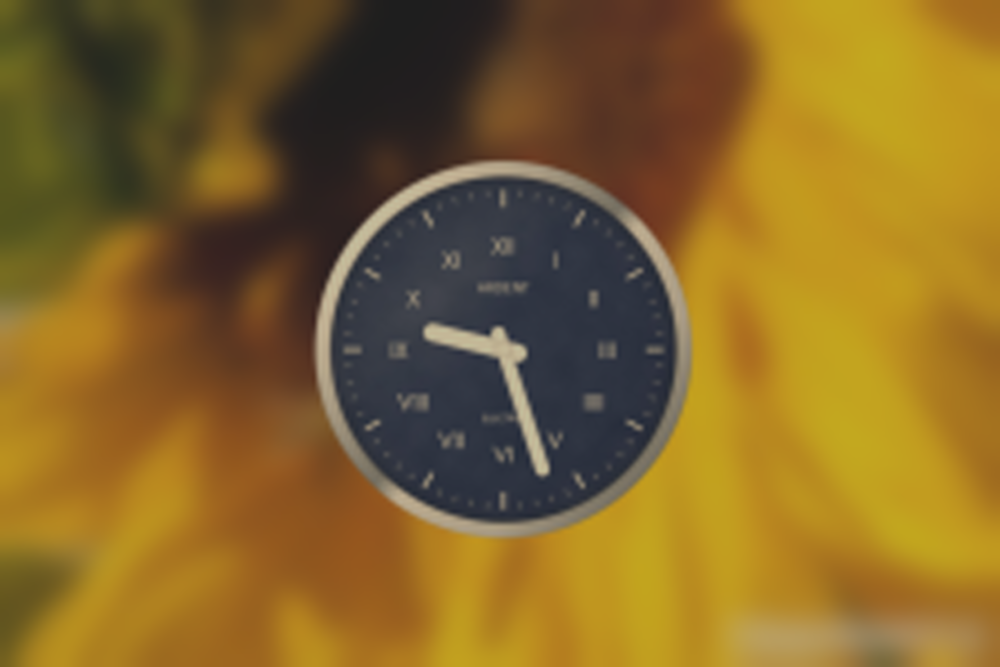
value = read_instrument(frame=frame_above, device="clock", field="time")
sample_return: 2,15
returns 9,27
